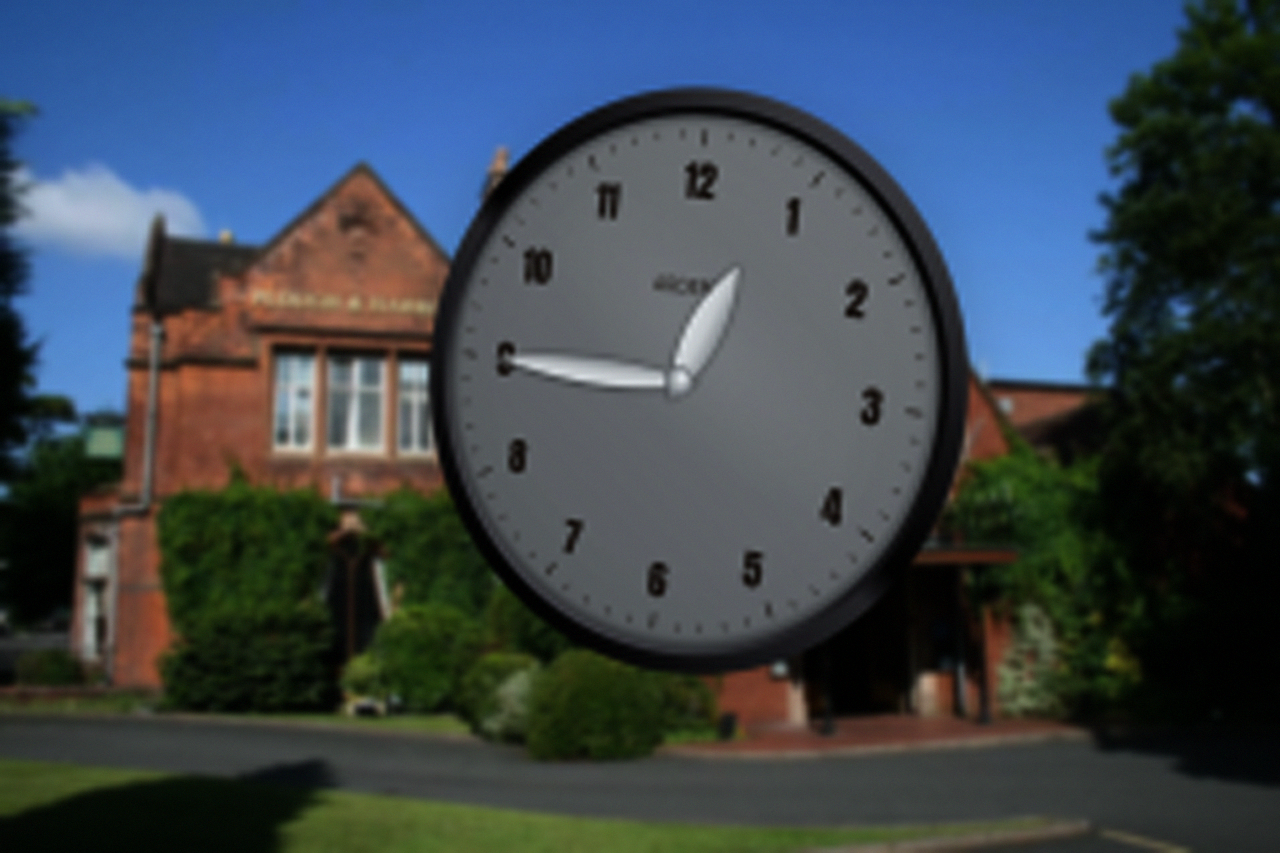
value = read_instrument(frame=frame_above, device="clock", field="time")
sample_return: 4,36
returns 12,45
